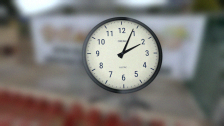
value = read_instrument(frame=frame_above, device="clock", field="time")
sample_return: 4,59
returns 2,04
